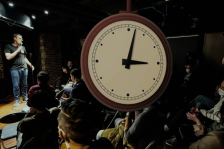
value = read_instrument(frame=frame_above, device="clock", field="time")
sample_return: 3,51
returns 3,02
